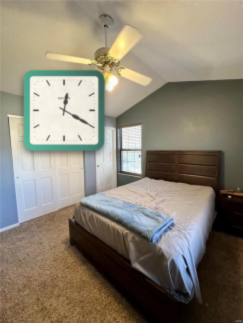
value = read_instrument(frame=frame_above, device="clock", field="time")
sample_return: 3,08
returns 12,20
